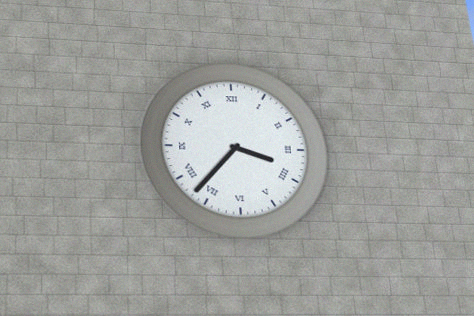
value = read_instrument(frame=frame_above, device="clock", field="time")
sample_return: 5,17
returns 3,37
